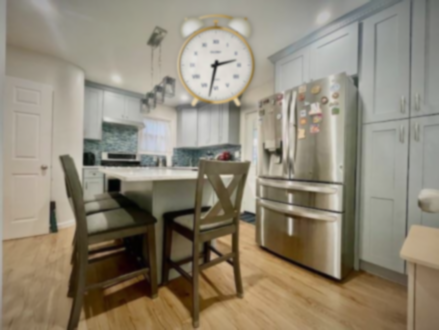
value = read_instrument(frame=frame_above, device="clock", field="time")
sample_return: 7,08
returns 2,32
